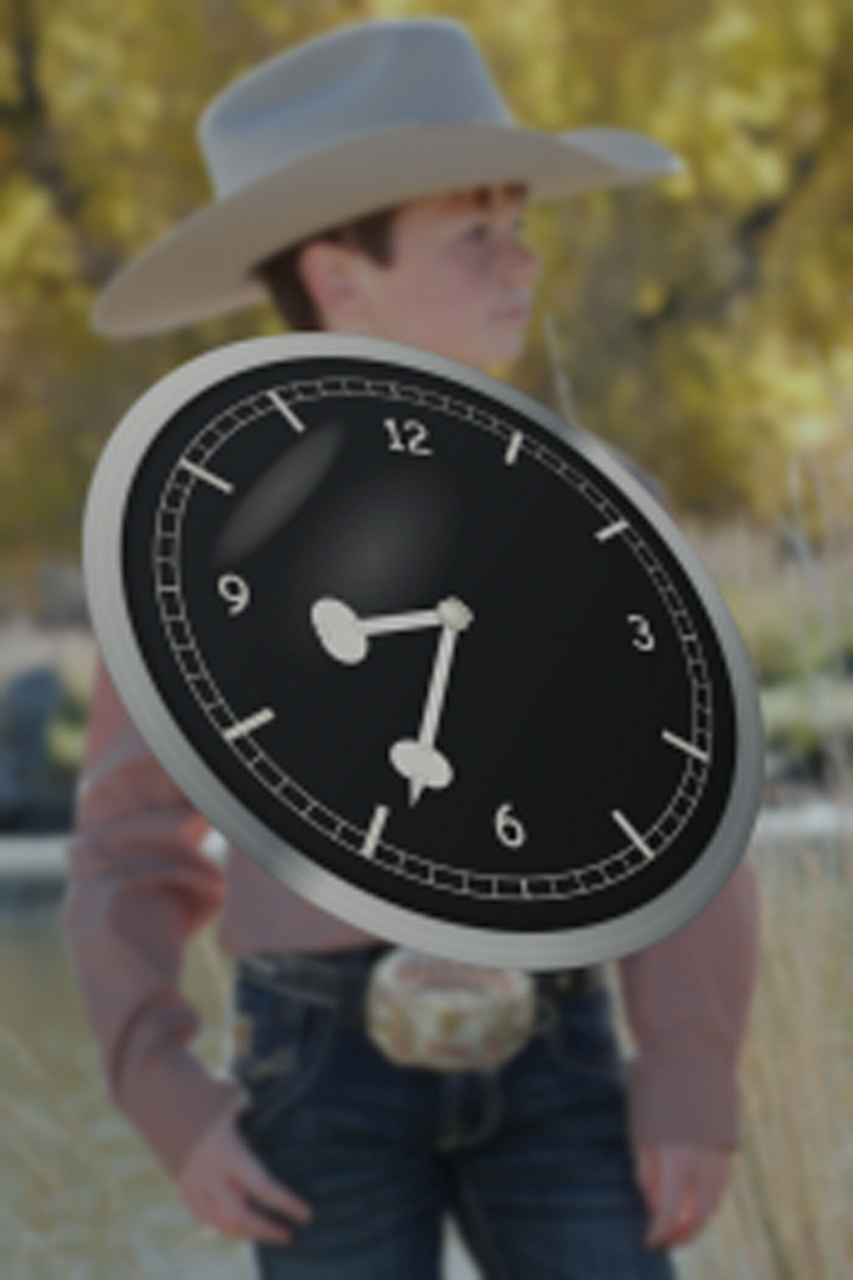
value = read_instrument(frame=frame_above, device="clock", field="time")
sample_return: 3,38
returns 8,34
